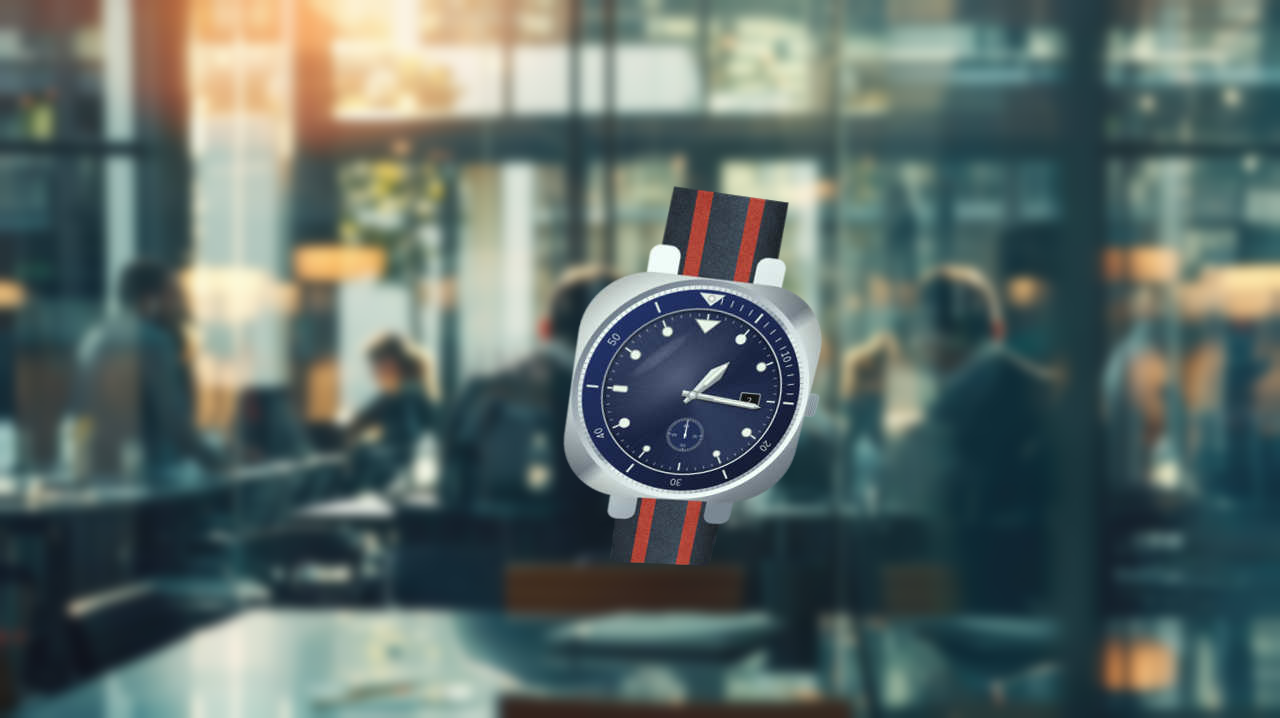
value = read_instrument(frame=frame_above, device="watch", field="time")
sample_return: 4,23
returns 1,16
